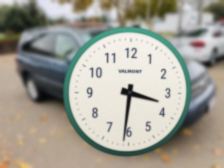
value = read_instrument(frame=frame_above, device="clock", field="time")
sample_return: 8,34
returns 3,31
